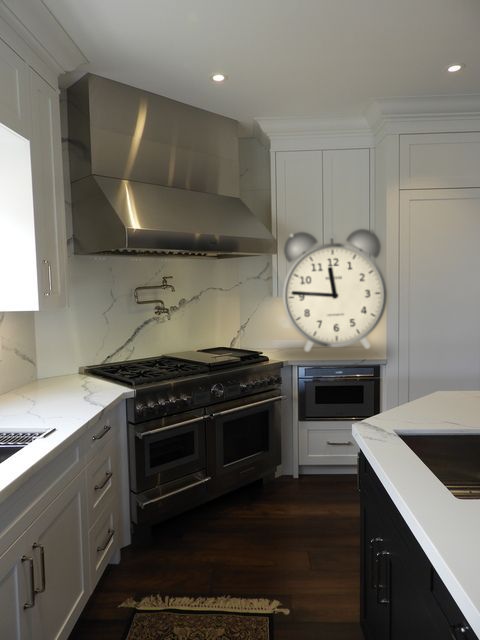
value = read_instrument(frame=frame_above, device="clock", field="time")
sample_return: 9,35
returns 11,46
